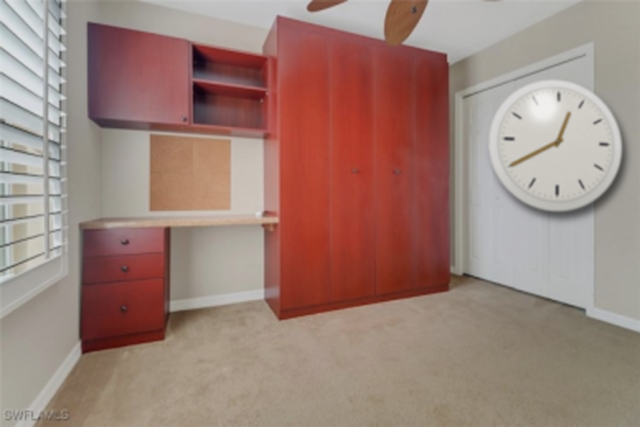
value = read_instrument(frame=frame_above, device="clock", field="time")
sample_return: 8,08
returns 12,40
